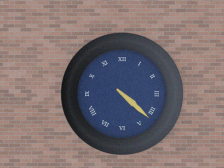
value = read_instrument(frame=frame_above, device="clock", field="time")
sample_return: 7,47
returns 4,22
